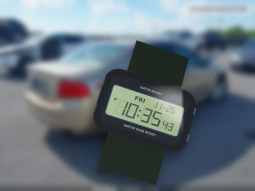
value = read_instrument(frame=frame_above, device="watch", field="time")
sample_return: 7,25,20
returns 10,35,43
